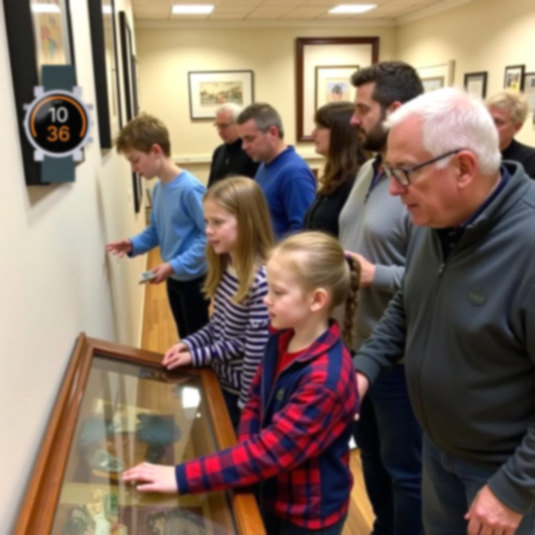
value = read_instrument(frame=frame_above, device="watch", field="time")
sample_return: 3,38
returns 10,36
